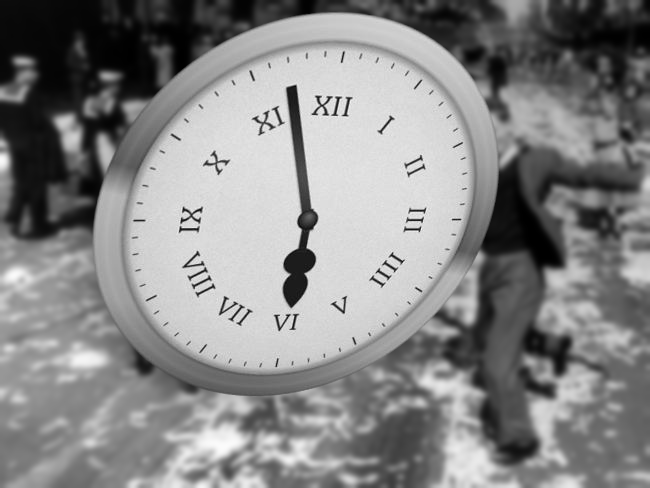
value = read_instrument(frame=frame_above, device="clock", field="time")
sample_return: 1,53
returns 5,57
